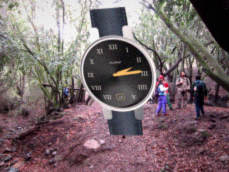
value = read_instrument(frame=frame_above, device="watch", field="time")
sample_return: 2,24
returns 2,14
